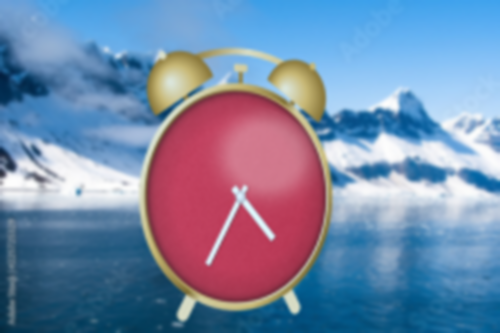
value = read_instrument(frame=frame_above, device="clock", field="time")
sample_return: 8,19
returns 4,35
